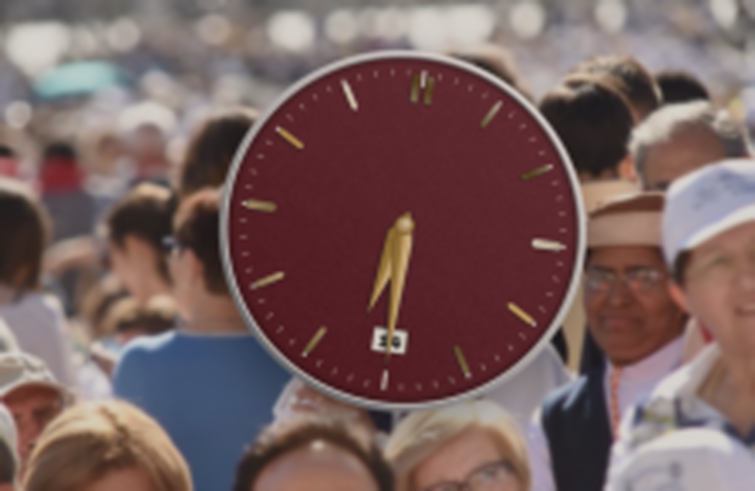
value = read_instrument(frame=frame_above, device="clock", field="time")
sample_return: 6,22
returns 6,30
